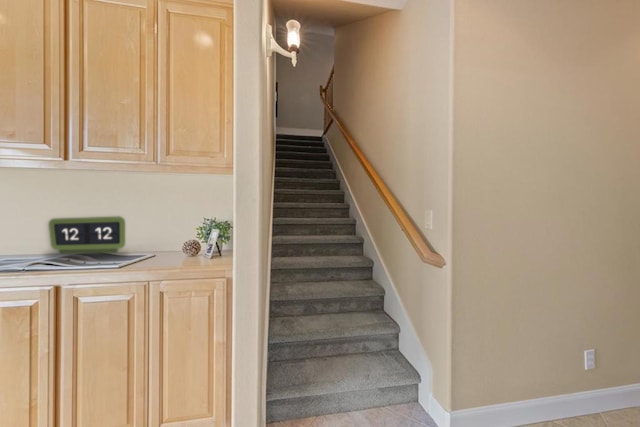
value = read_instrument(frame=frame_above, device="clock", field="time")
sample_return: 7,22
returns 12,12
